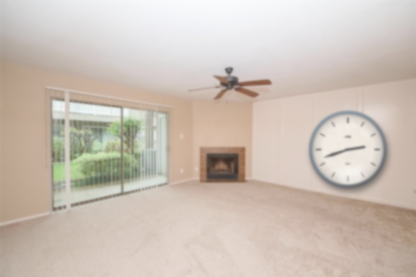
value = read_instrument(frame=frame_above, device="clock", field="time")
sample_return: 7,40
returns 2,42
